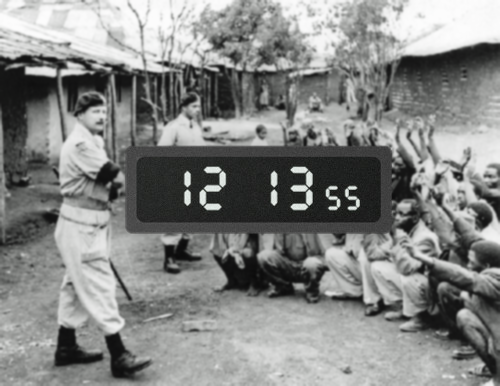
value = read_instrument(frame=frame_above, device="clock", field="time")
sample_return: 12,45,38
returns 12,13,55
